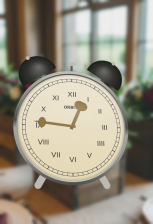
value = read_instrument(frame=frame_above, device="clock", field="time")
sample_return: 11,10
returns 12,46
